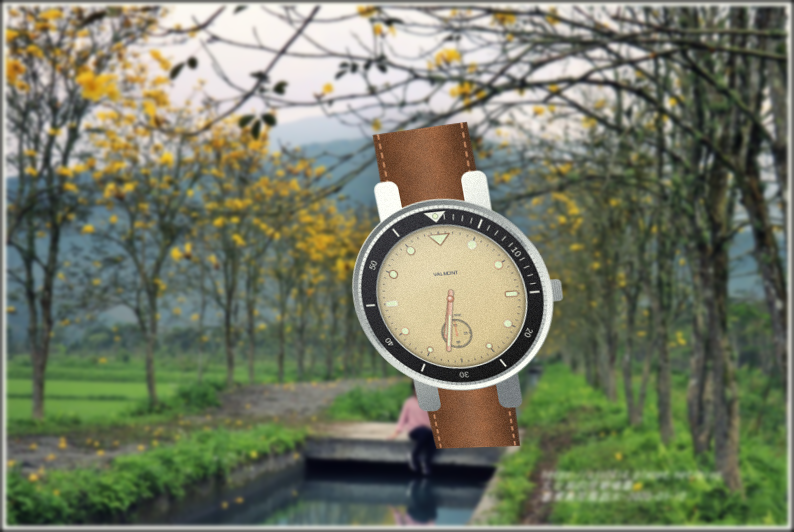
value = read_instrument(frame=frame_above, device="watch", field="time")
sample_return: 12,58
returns 6,32
